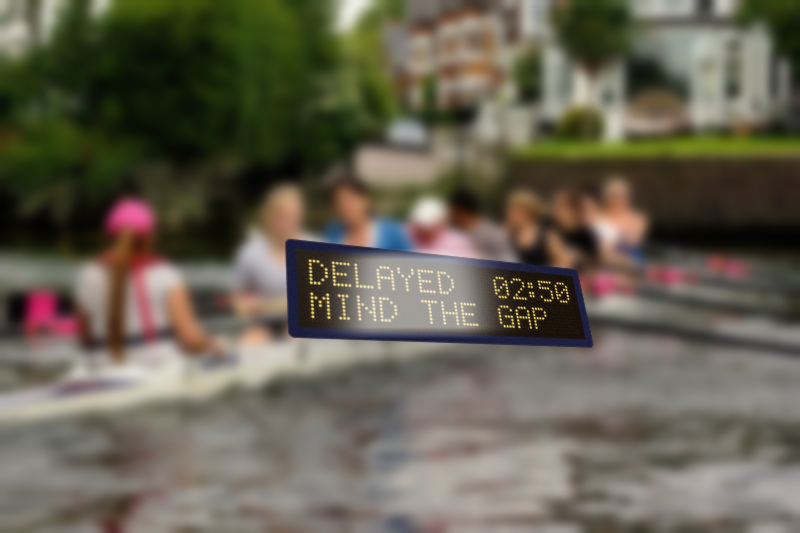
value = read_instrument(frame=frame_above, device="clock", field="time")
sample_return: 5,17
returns 2,50
